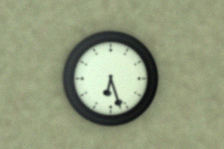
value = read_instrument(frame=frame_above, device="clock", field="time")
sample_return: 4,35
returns 6,27
